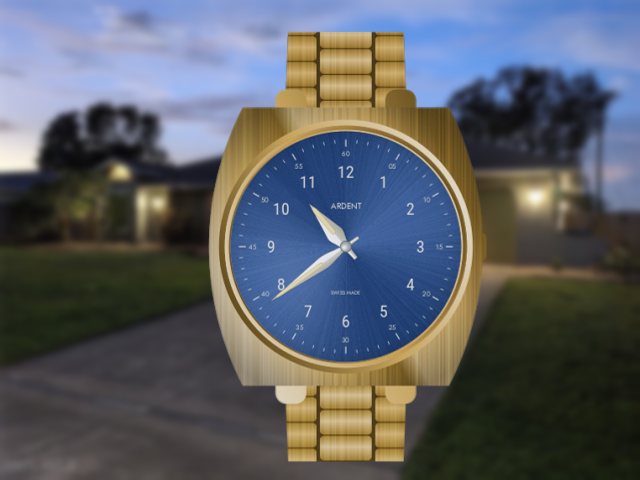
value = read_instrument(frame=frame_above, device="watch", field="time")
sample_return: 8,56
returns 10,39
